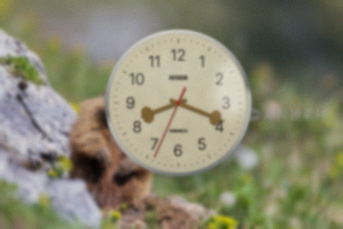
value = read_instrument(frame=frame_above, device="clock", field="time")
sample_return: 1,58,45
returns 8,18,34
